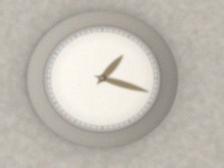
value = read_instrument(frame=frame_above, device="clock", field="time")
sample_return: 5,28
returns 1,18
